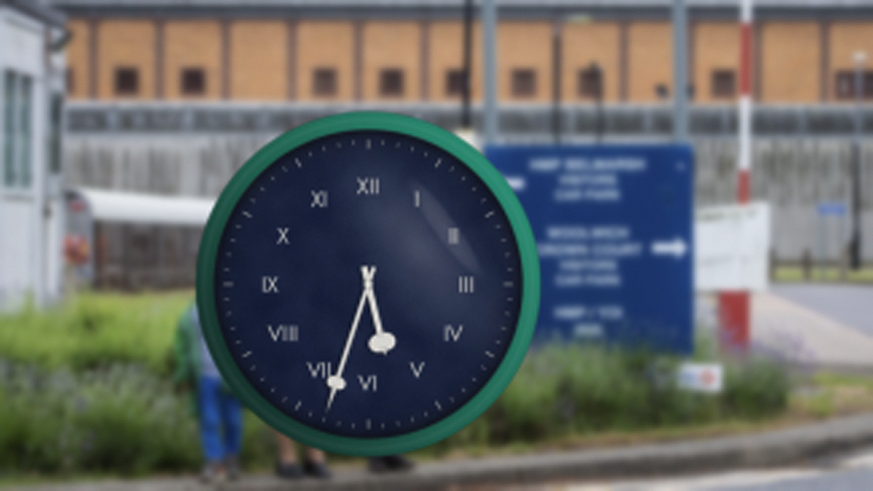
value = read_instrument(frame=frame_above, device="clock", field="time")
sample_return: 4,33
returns 5,33
